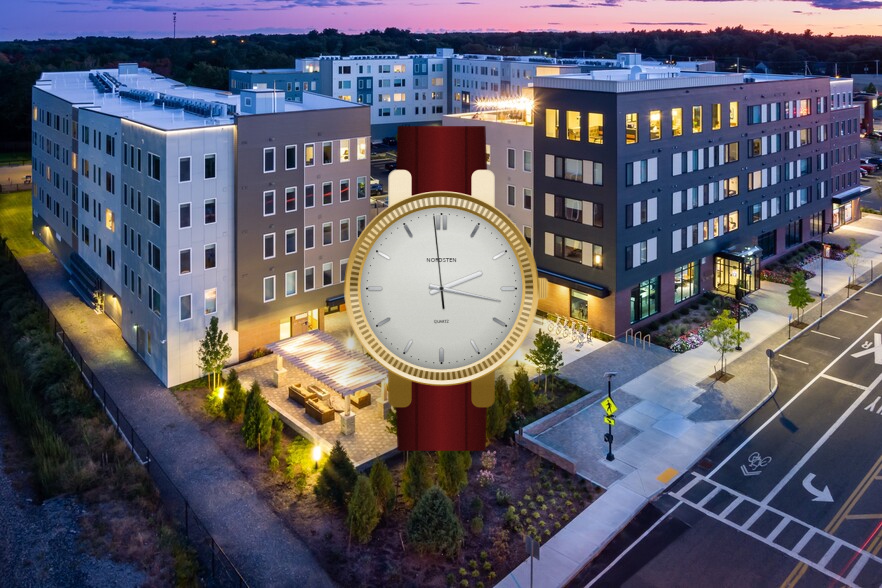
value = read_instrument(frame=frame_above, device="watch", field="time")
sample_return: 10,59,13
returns 2,16,59
